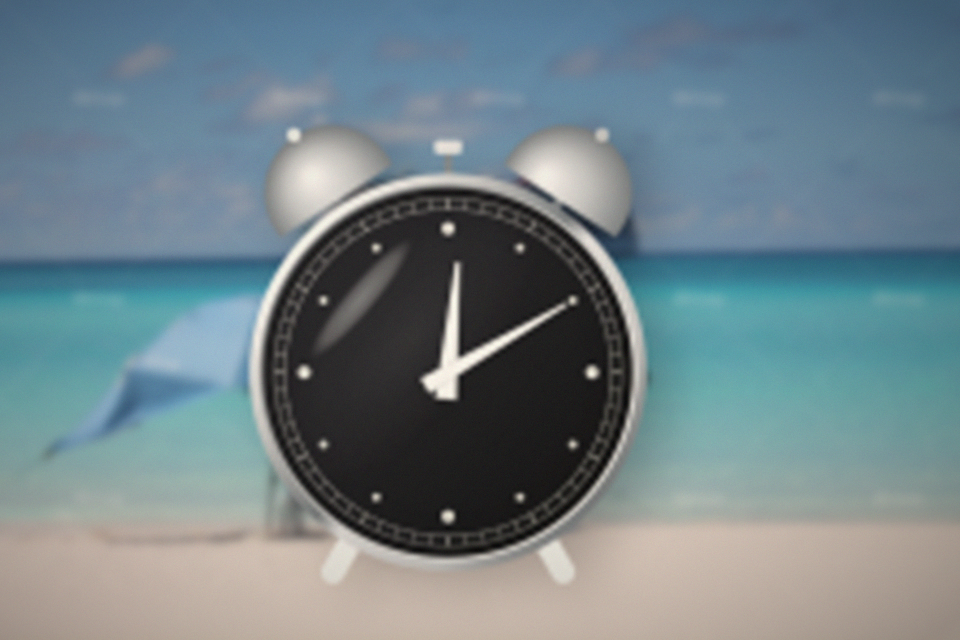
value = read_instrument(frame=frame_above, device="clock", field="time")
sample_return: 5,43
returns 12,10
